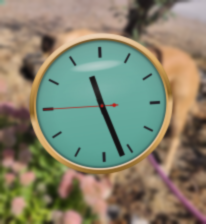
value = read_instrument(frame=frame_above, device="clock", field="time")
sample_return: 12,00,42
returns 11,26,45
